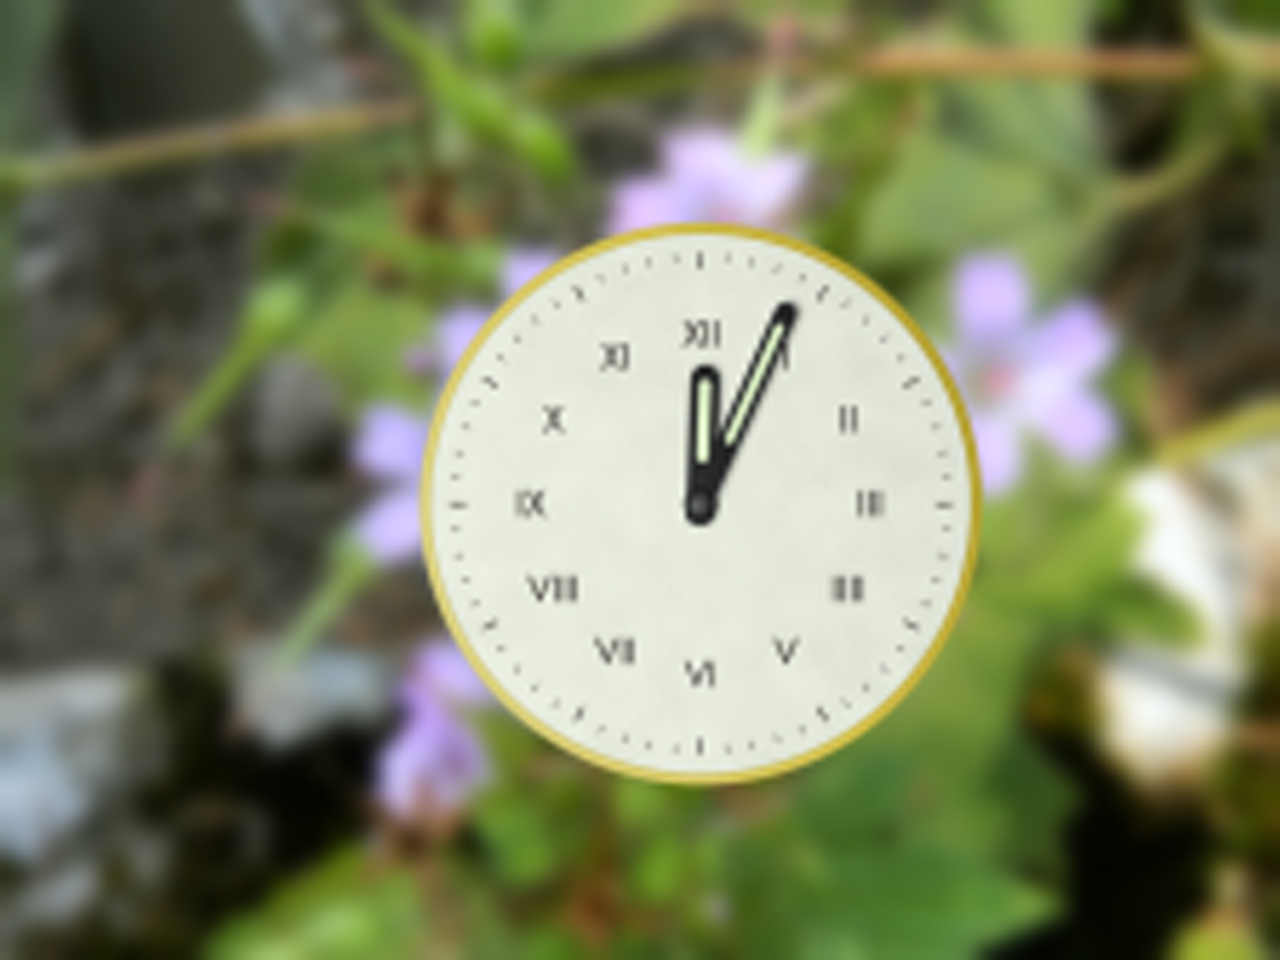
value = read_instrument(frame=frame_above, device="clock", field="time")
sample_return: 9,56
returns 12,04
